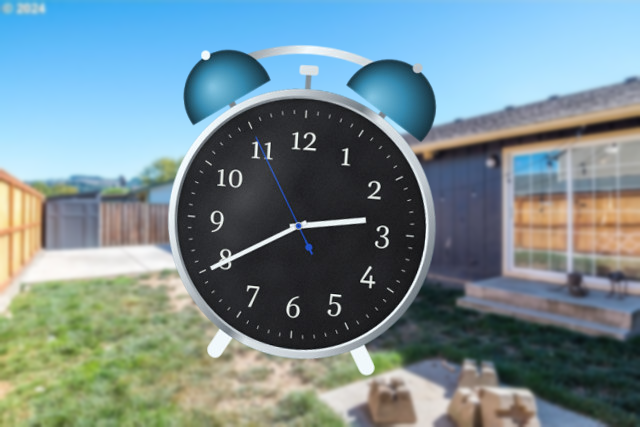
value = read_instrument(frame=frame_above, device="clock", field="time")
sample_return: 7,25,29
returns 2,39,55
